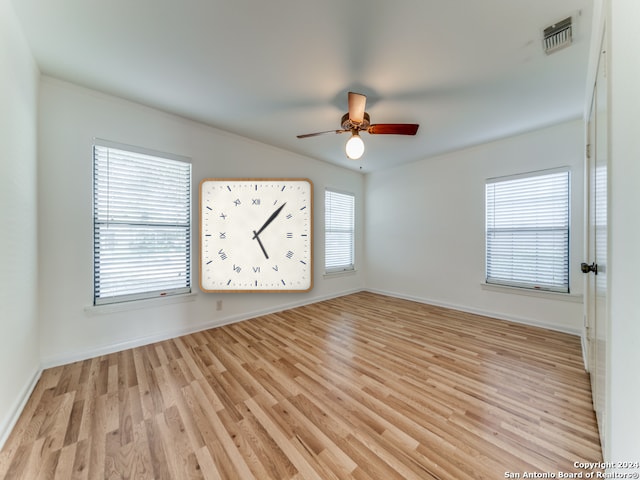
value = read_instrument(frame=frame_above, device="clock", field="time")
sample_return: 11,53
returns 5,07
